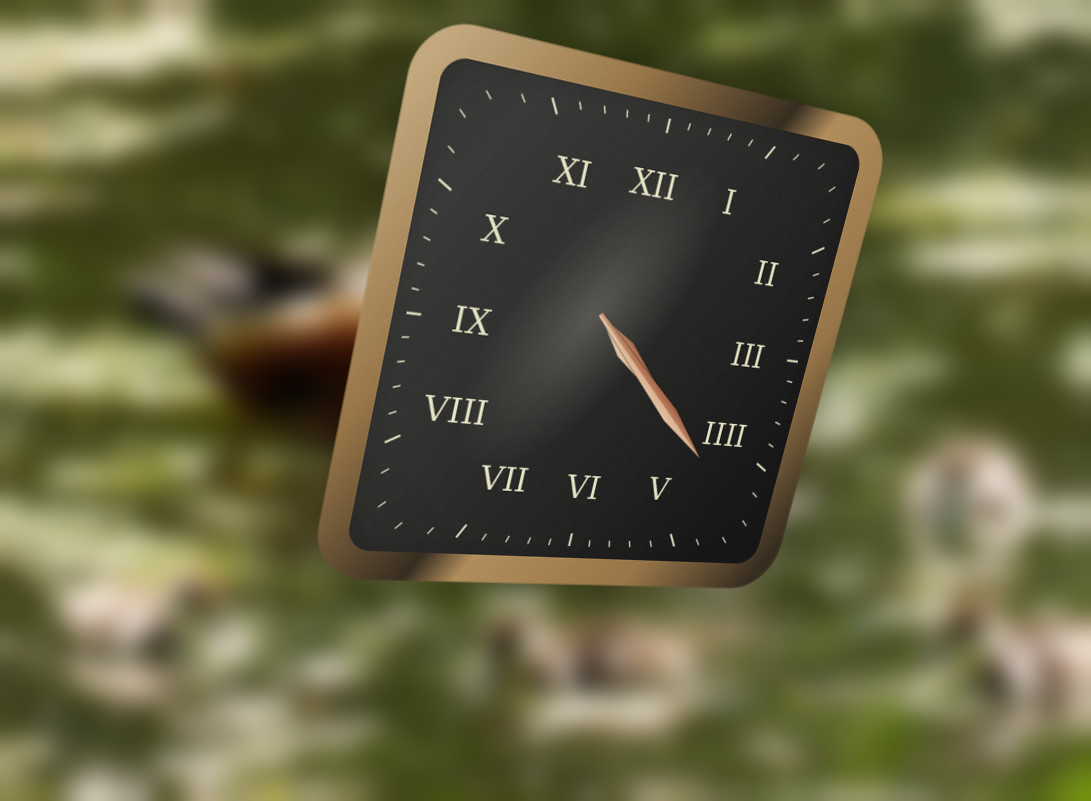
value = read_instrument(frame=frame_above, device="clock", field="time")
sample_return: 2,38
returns 4,22
